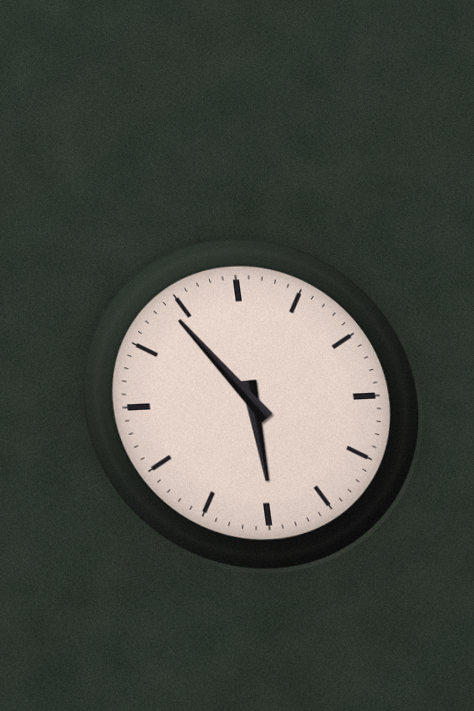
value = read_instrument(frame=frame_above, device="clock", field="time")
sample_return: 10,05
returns 5,54
